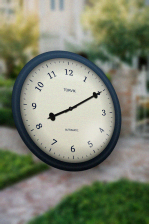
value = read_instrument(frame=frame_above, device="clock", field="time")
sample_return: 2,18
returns 8,10
